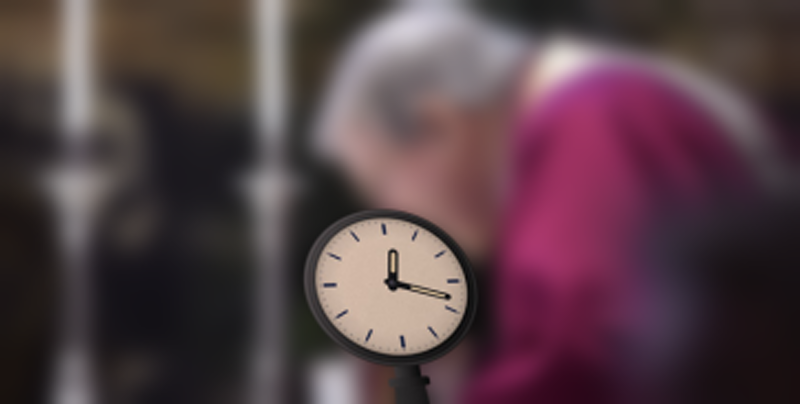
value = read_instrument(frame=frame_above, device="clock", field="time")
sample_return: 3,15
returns 12,18
